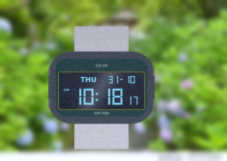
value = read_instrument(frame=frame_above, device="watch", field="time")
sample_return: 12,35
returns 10,18
